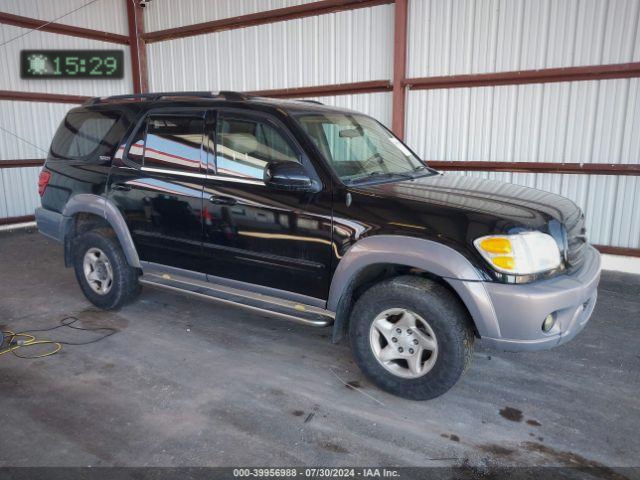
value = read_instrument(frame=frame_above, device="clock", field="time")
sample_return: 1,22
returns 15,29
